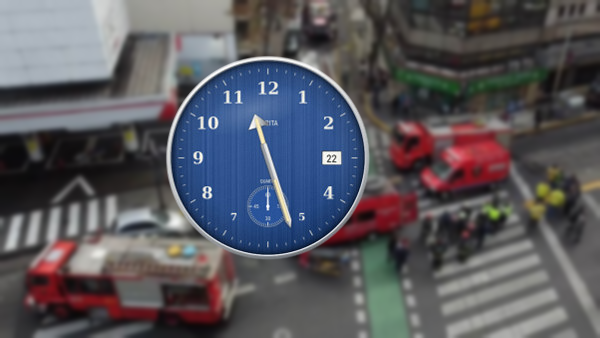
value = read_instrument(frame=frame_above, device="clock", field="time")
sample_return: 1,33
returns 11,27
